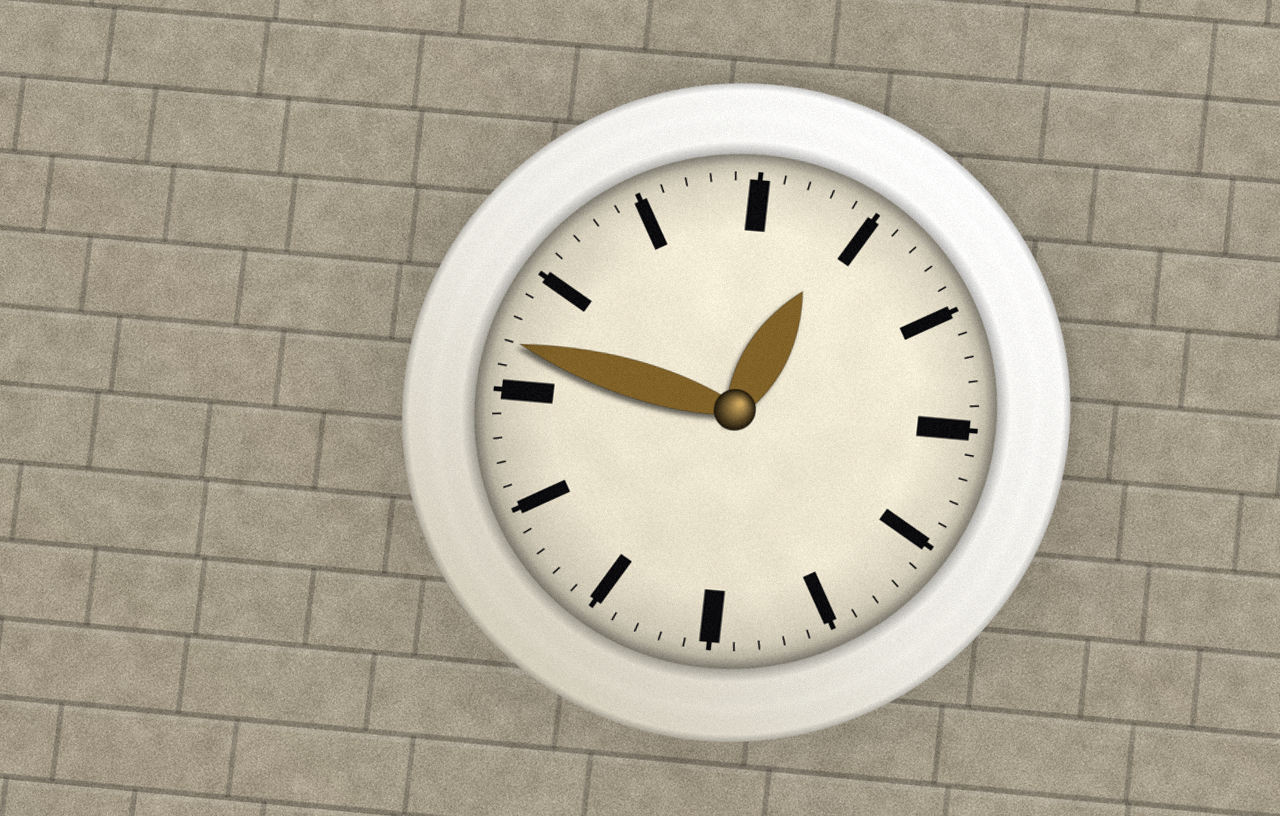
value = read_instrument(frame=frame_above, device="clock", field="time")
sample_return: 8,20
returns 12,47
